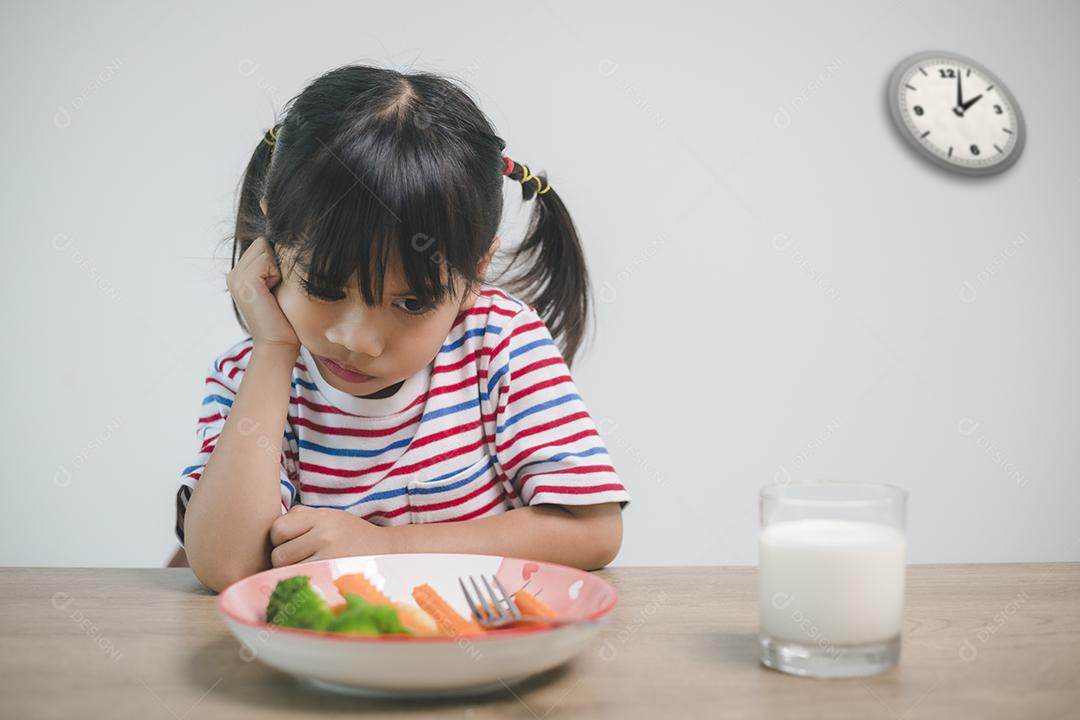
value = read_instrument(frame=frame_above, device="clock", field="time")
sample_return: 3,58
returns 2,03
